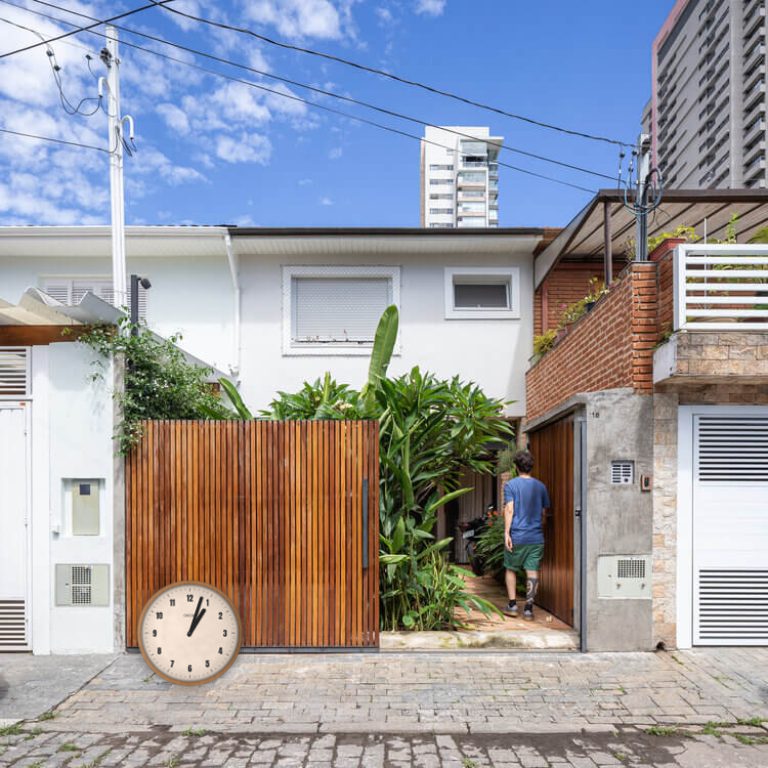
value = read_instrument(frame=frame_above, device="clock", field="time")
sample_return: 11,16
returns 1,03
